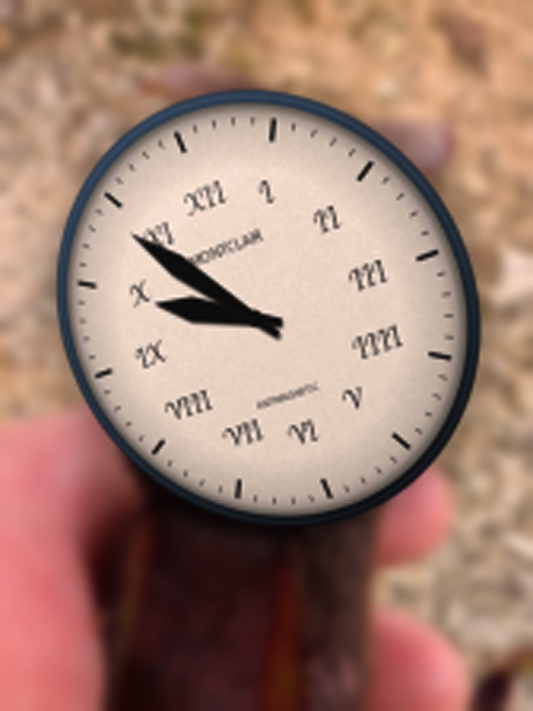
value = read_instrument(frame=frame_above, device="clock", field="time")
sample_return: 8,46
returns 9,54
